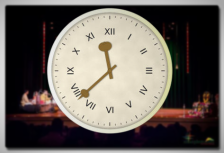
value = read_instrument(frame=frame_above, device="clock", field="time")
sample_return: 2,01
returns 11,38
